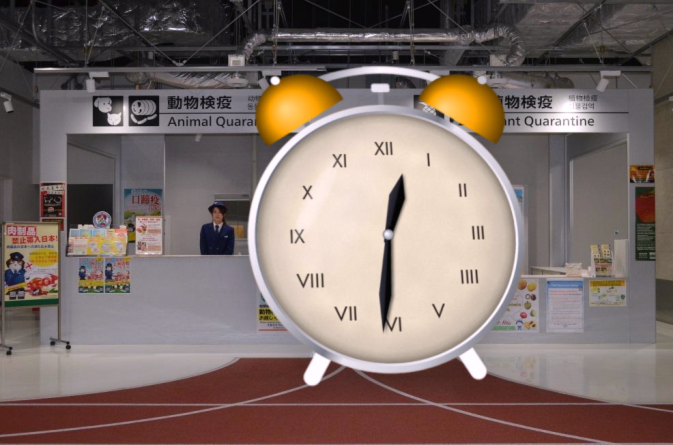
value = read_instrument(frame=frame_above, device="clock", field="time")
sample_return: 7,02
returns 12,31
